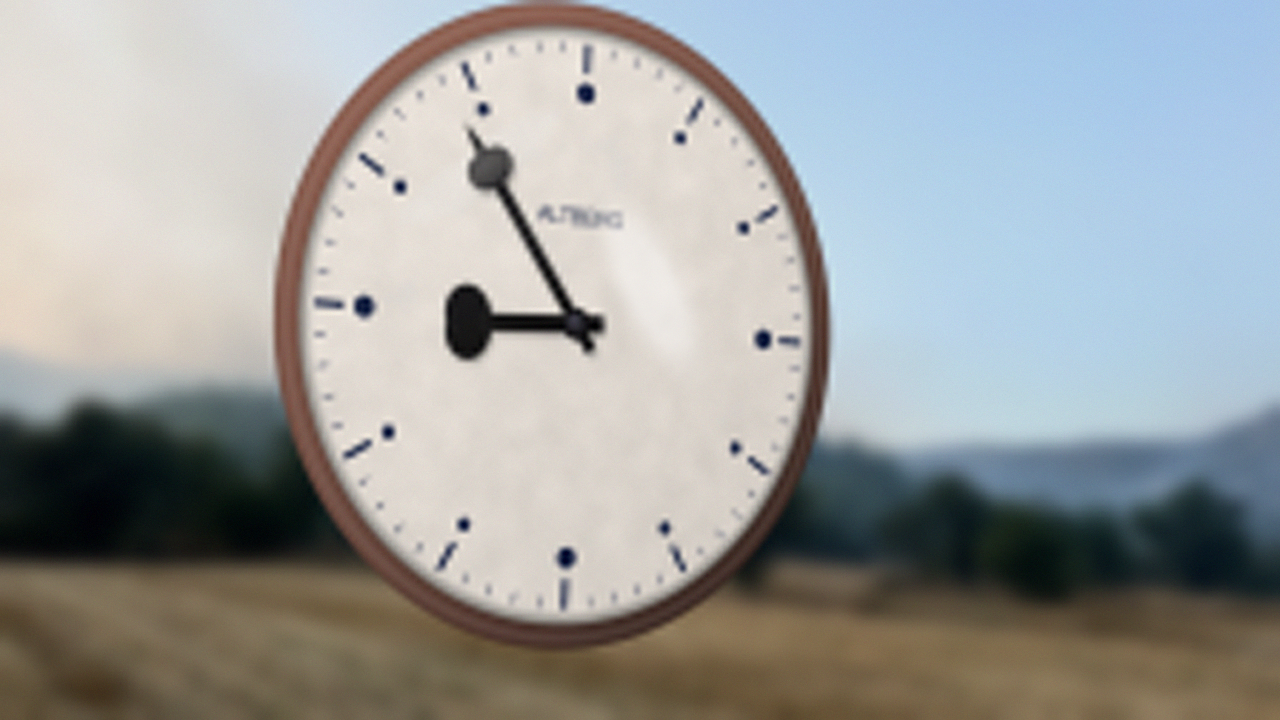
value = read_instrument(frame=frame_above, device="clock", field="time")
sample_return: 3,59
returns 8,54
